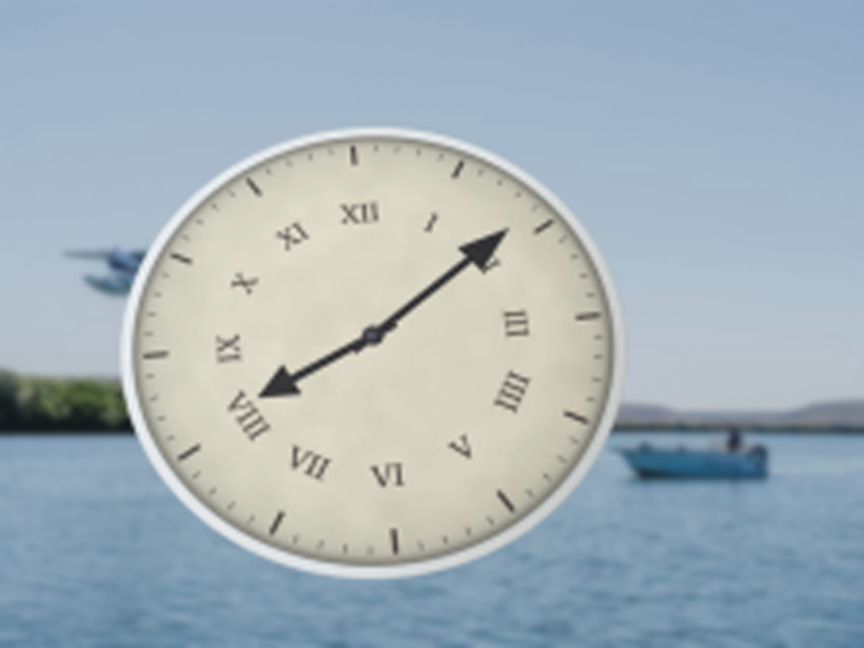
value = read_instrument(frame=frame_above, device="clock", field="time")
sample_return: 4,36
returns 8,09
